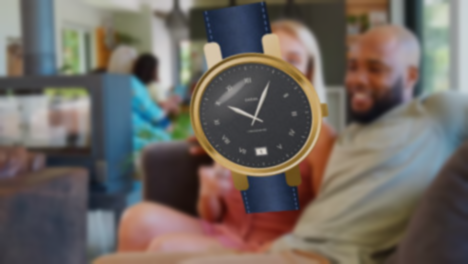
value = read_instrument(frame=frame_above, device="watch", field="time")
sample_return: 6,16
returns 10,05
